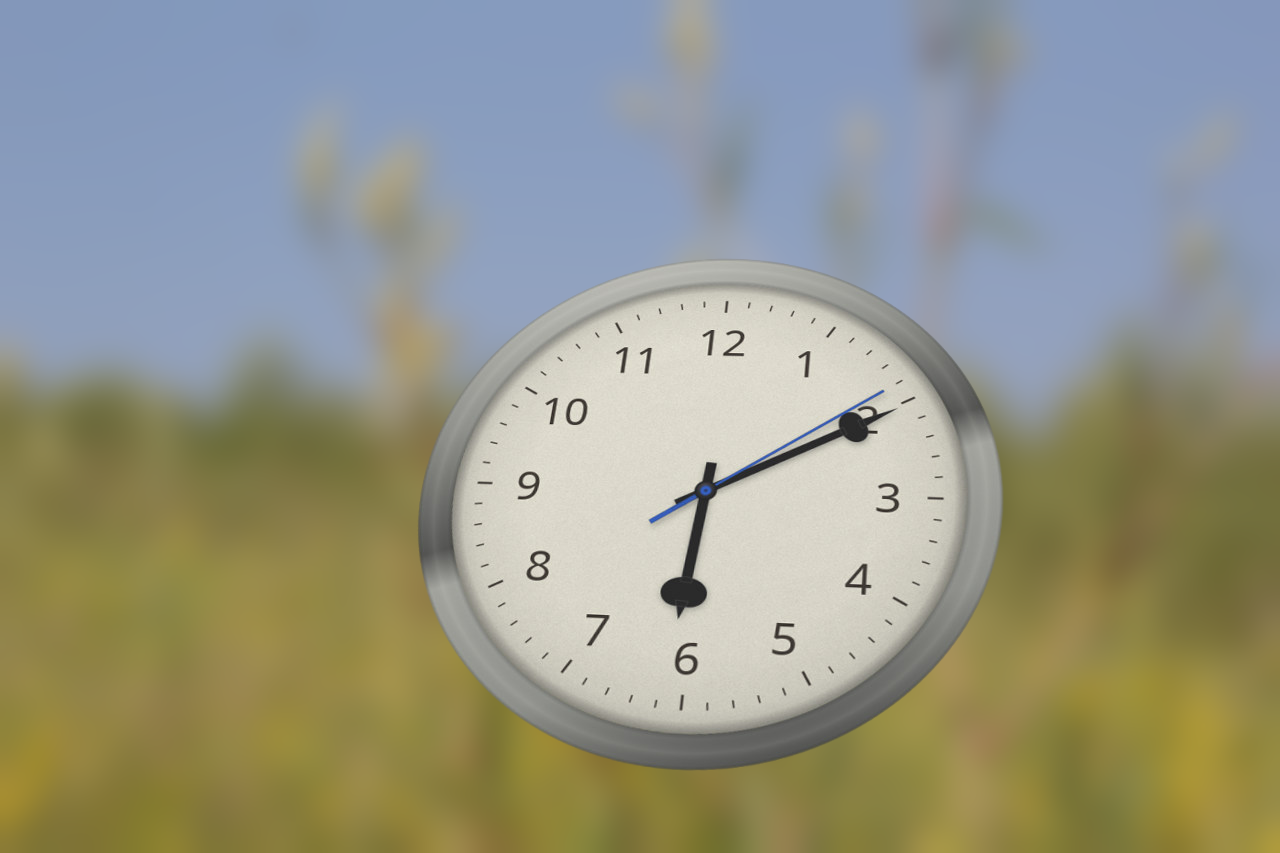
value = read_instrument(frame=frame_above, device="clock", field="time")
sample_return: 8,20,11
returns 6,10,09
